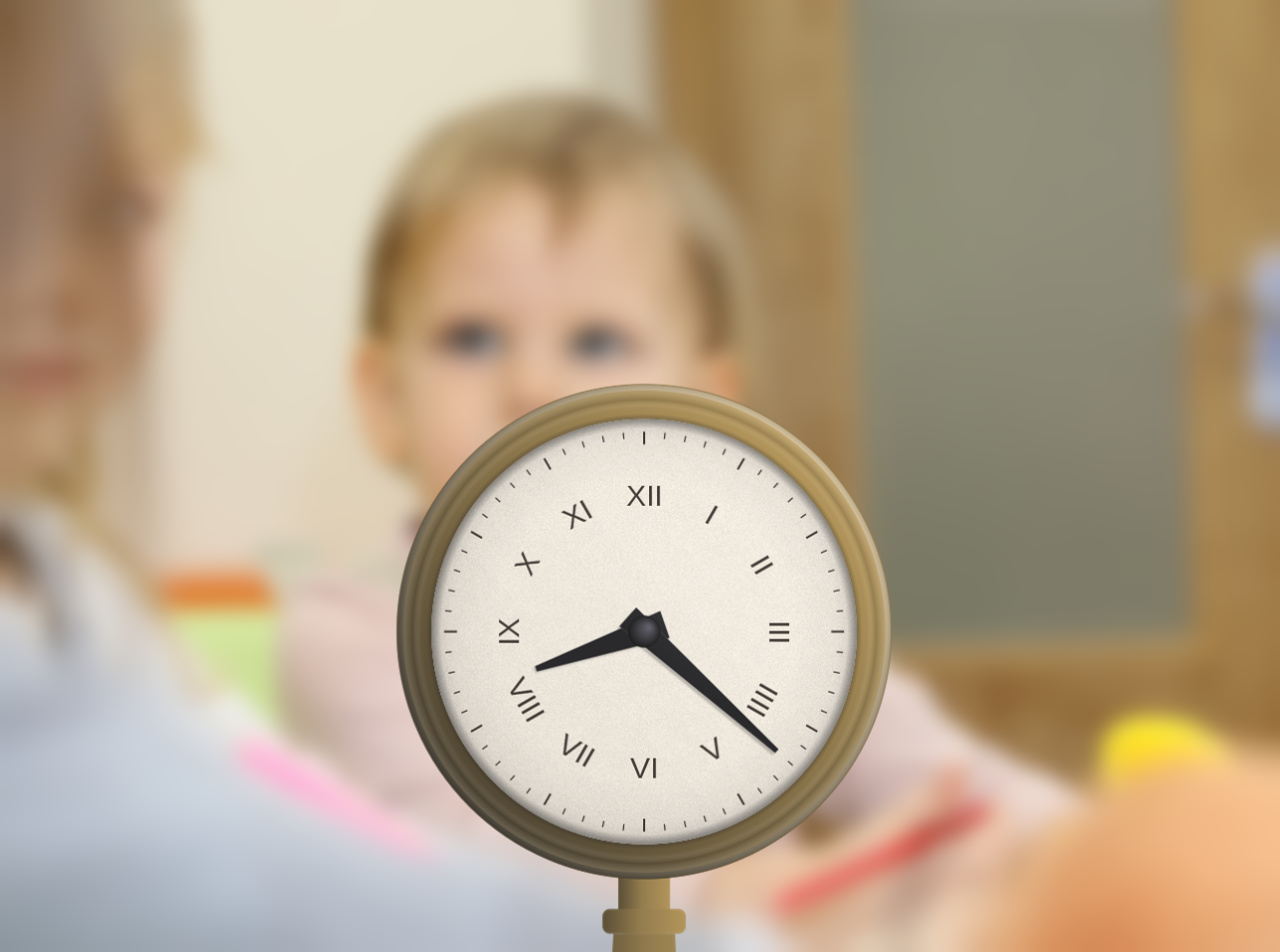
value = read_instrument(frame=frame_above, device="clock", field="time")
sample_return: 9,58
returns 8,22
